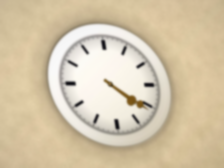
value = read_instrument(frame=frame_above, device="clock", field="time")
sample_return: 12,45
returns 4,21
